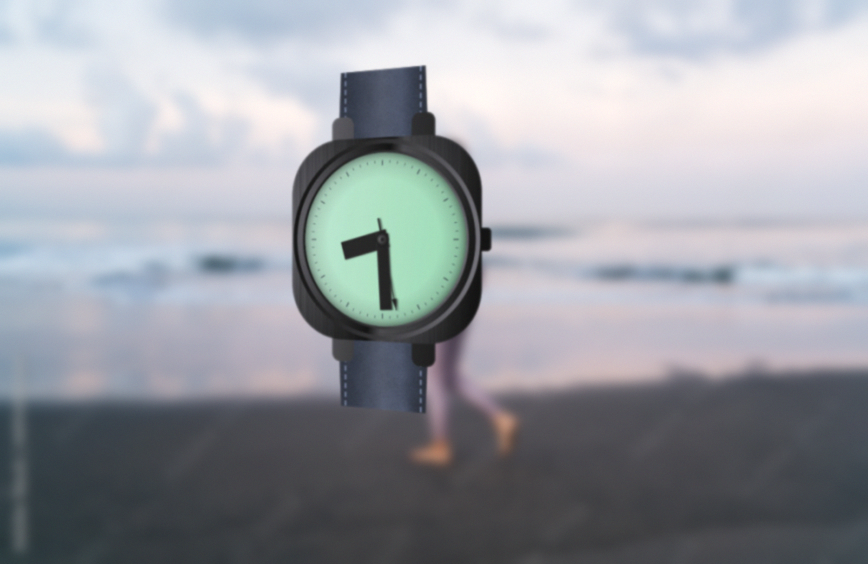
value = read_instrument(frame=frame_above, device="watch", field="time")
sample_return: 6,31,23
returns 8,29,28
